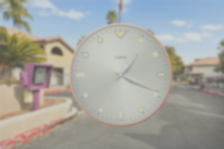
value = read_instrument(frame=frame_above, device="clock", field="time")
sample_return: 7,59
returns 1,19
